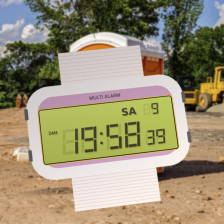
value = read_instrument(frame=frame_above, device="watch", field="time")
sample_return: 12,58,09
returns 19,58,39
